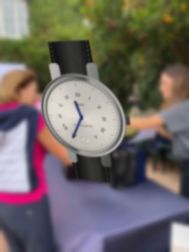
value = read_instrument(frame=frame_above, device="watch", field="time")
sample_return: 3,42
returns 11,35
